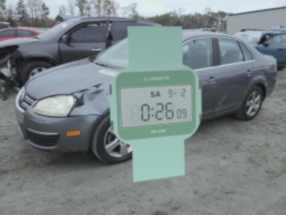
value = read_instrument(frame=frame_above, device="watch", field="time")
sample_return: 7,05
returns 0,26
